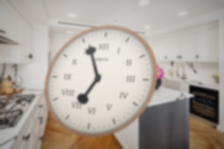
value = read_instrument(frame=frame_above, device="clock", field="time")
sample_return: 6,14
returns 6,56
